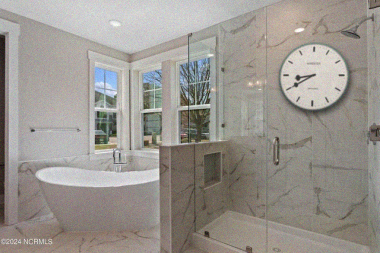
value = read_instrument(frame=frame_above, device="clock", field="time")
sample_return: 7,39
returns 8,40
